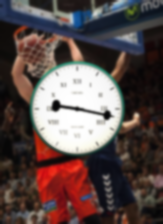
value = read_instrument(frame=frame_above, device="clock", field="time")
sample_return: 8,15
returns 9,17
